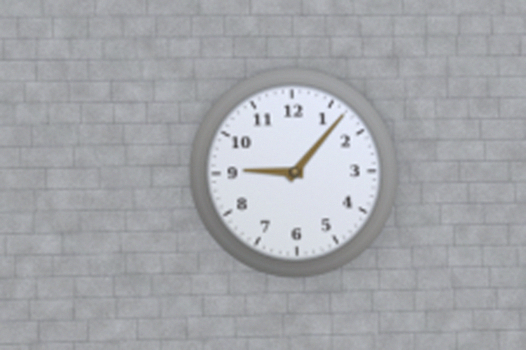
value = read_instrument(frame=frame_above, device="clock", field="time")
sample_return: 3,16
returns 9,07
